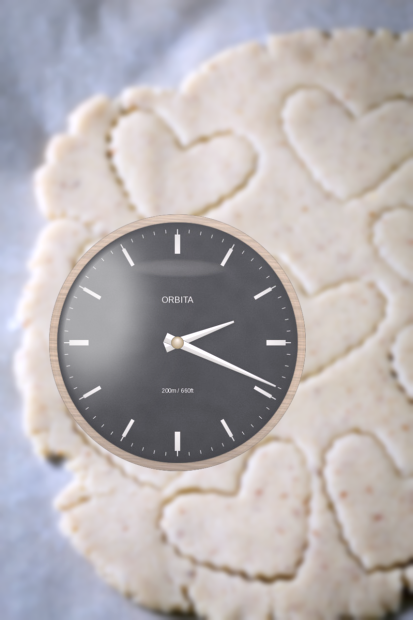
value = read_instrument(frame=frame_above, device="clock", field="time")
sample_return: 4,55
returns 2,19
